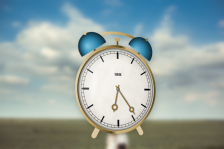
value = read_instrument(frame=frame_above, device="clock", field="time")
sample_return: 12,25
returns 6,24
